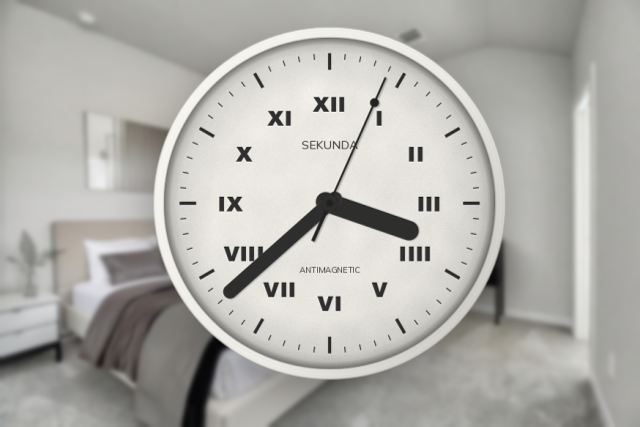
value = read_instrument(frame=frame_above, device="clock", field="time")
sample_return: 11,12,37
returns 3,38,04
